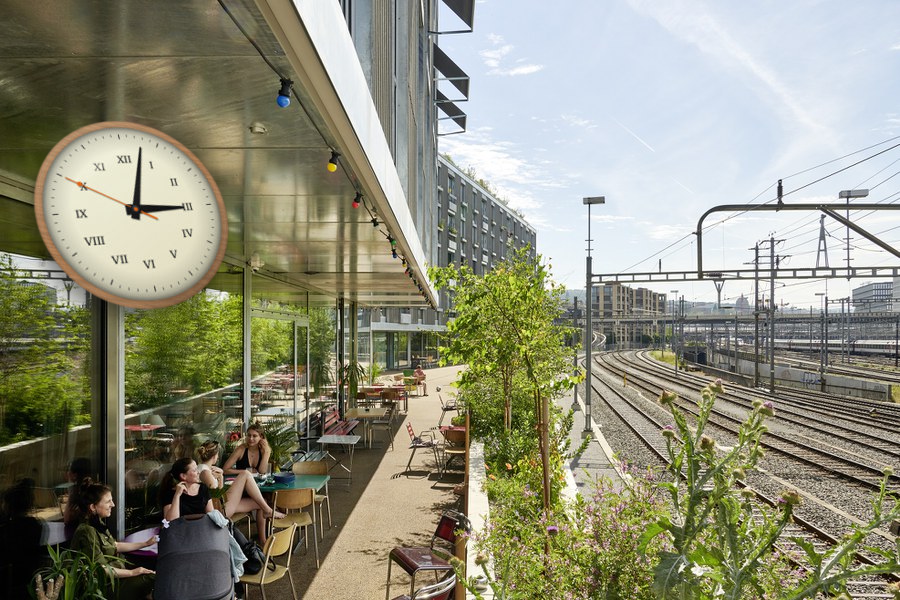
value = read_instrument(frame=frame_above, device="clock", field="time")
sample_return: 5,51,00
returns 3,02,50
